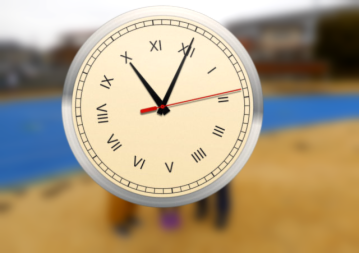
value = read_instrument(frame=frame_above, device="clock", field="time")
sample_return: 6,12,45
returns 10,00,09
